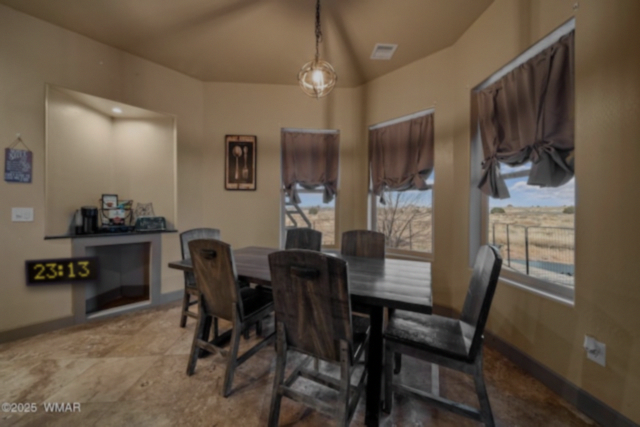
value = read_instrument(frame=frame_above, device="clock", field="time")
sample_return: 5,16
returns 23,13
